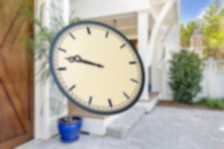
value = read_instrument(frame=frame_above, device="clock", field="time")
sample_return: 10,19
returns 9,48
